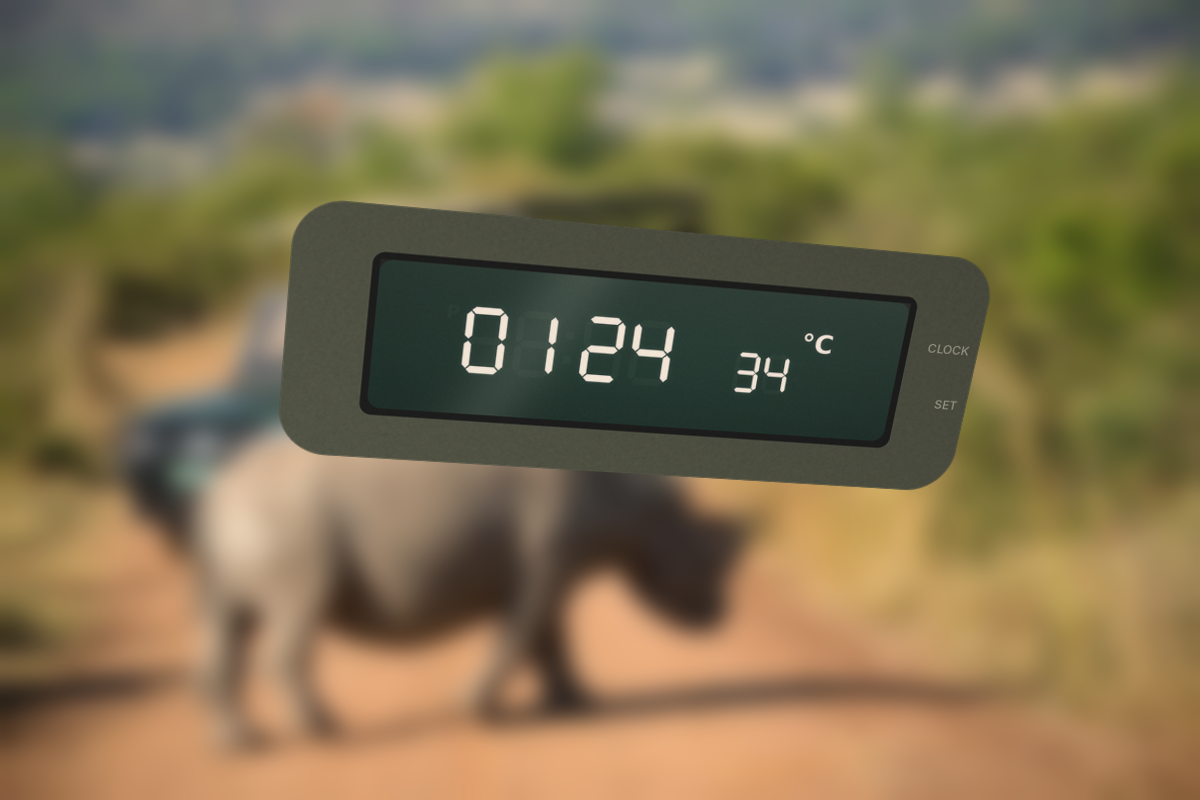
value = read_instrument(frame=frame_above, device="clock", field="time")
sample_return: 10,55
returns 1,24
